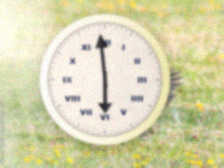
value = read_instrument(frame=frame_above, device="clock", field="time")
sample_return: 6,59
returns 5,59
